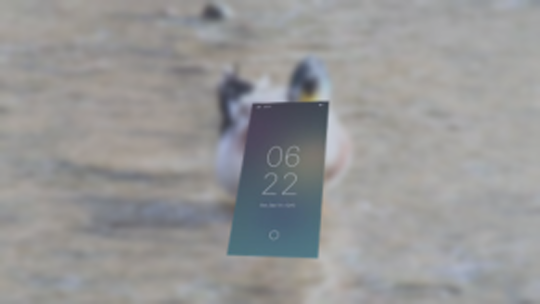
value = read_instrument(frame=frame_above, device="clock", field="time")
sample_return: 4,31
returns 6,22
